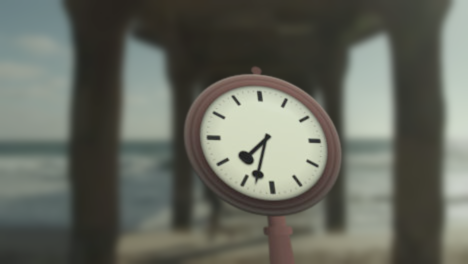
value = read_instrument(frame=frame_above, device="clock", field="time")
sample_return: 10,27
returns 7,33
